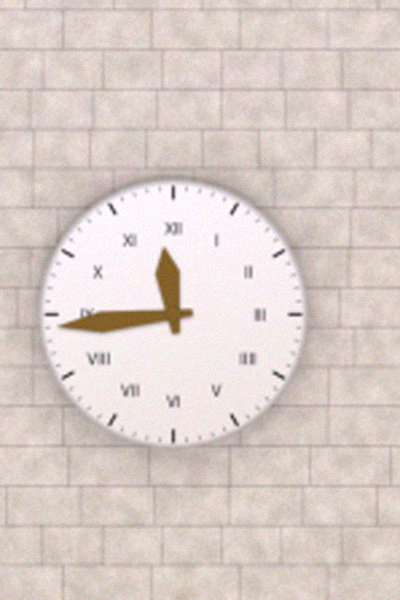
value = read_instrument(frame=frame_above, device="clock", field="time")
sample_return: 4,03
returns 11,44
